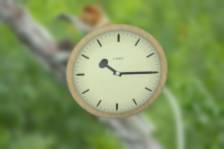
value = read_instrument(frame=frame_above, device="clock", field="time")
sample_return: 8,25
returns 10,15
